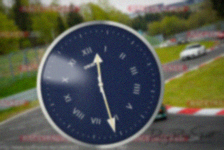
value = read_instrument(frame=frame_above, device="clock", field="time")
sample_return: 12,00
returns 12,31
